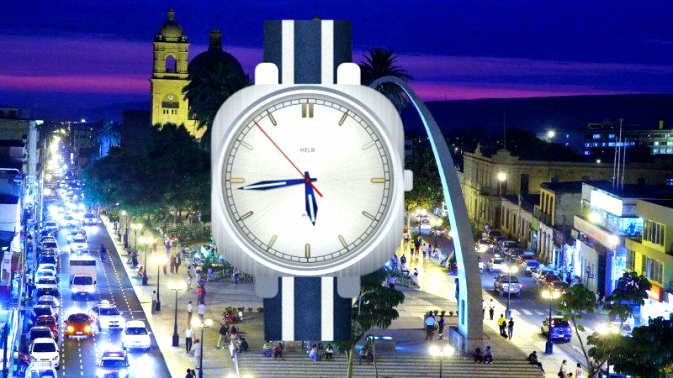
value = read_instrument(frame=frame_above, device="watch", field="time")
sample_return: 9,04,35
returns 5,43,53
